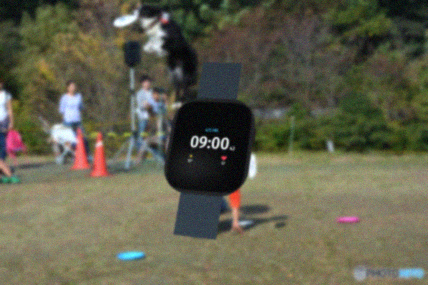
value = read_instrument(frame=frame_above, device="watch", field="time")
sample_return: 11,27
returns 9,00
